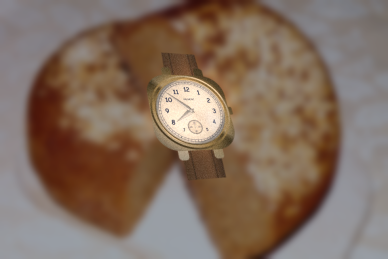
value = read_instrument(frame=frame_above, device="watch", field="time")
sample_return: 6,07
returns 7,52
